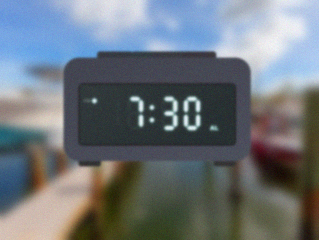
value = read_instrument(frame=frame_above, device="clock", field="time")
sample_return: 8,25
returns 7,30
